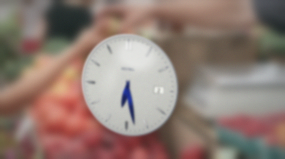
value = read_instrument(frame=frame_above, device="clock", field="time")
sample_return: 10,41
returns 6,28
